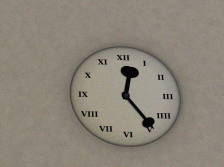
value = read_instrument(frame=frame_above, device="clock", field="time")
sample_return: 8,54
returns 12,24
